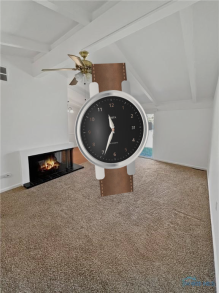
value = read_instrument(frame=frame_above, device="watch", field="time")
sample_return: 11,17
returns 11,34
